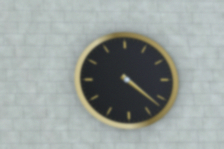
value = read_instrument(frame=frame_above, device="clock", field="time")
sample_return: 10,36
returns 4,22
